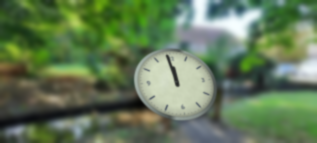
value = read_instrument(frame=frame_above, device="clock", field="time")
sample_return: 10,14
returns 11,59
